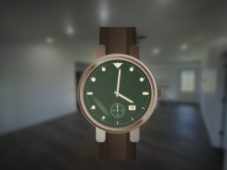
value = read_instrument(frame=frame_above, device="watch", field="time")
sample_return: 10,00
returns 4,01
